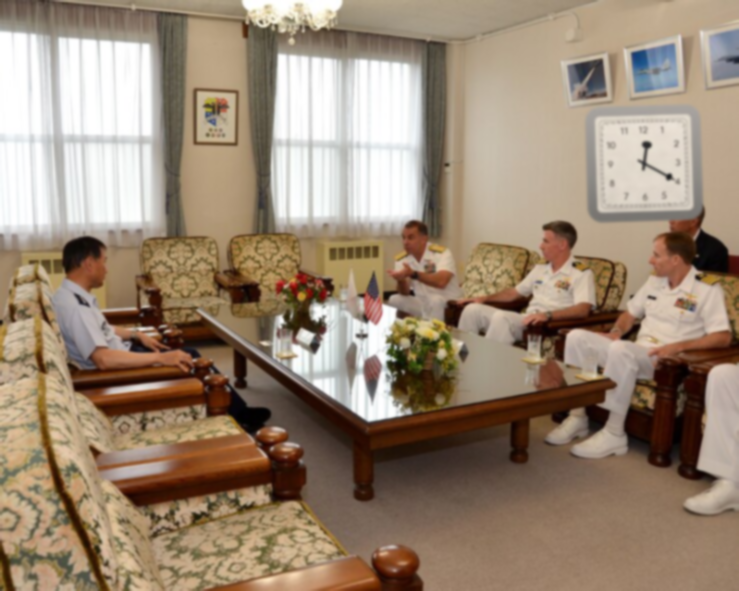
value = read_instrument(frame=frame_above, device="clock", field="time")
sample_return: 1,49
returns 12,20
